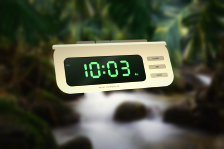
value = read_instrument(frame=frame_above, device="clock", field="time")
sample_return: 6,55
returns 10,03
